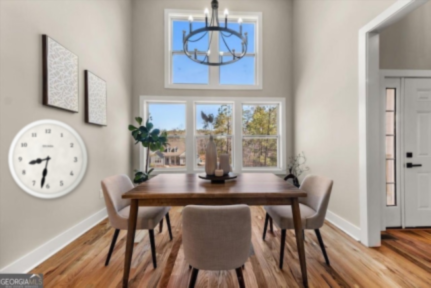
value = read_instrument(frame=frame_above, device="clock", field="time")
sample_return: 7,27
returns 8,32
